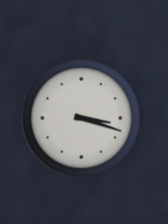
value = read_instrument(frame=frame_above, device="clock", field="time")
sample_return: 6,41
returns 3,18
